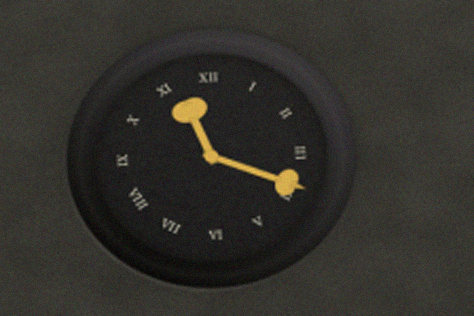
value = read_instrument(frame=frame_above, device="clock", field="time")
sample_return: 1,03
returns 11,19
